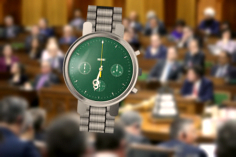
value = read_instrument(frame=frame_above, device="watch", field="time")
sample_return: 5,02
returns 6,32
